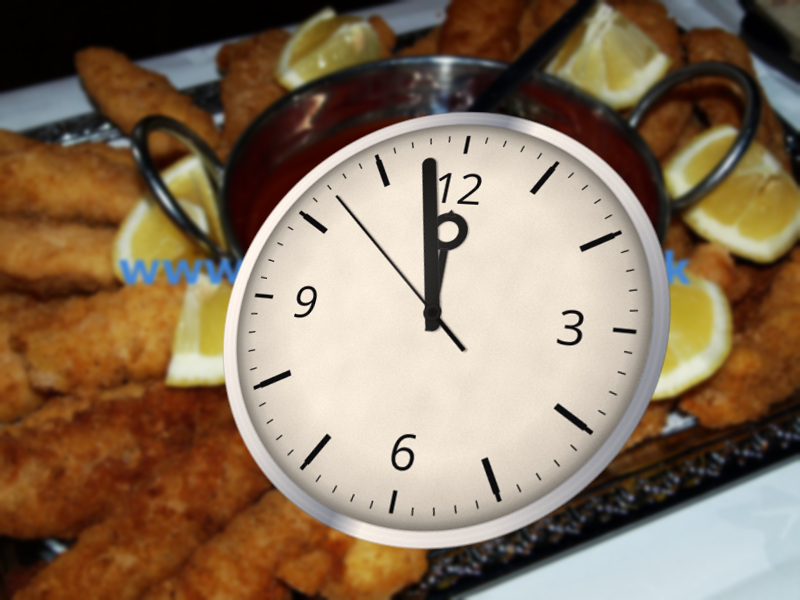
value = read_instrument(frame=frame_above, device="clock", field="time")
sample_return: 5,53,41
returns 11,57,52
